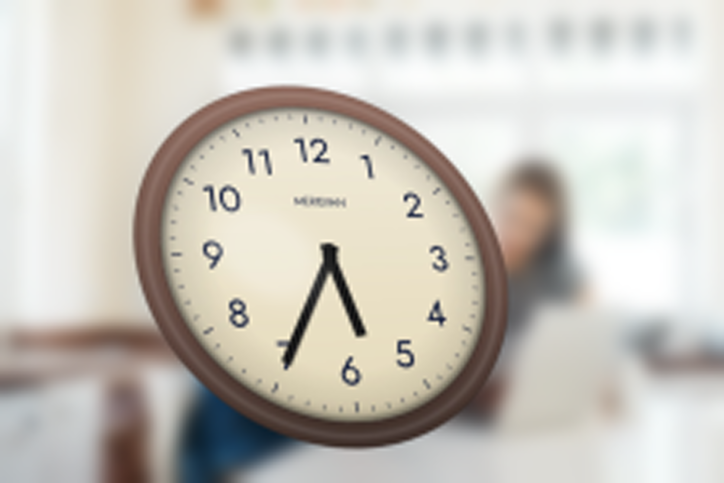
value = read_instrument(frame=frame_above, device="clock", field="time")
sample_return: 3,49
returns 5,35
